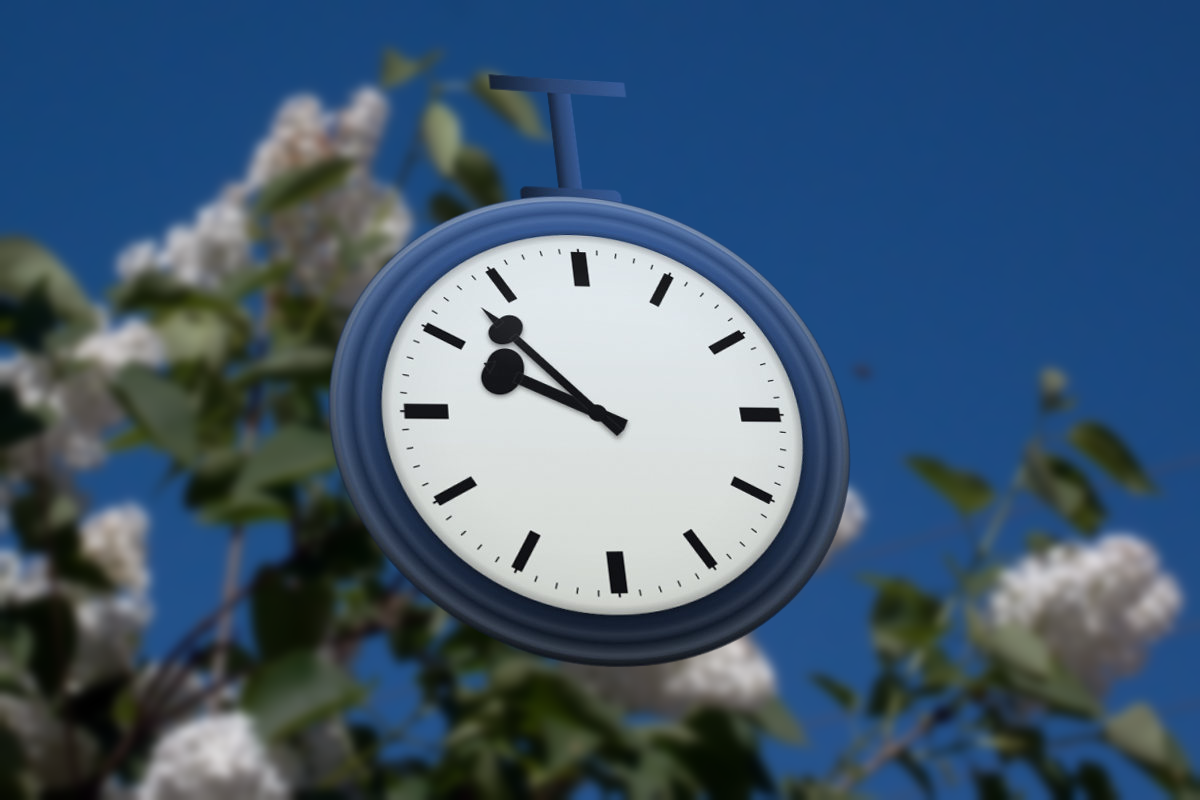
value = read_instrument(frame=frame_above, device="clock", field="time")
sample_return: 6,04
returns 9,53
